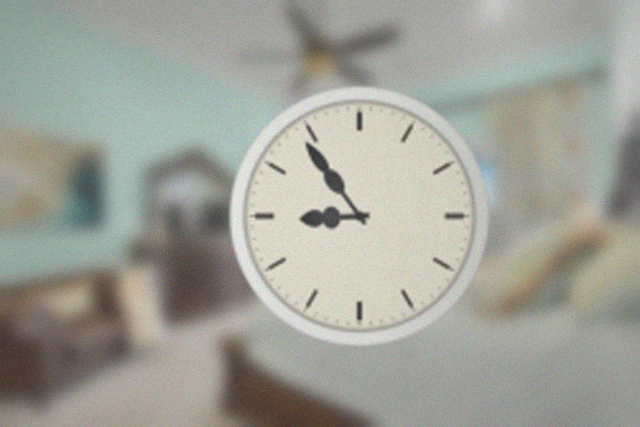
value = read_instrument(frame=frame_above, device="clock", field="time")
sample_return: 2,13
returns 8,54
